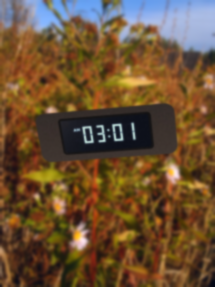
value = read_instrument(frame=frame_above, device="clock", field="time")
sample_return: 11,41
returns 3,01
